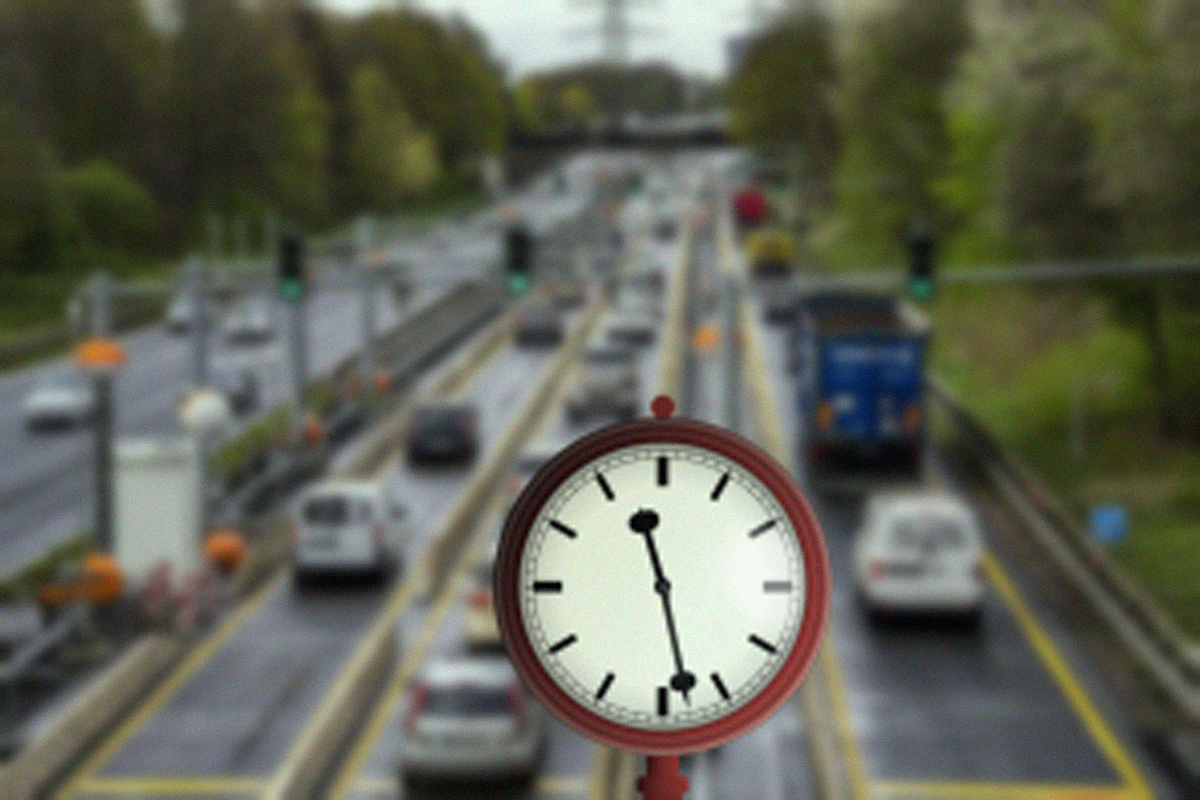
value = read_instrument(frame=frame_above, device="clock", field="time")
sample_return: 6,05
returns 11,28
